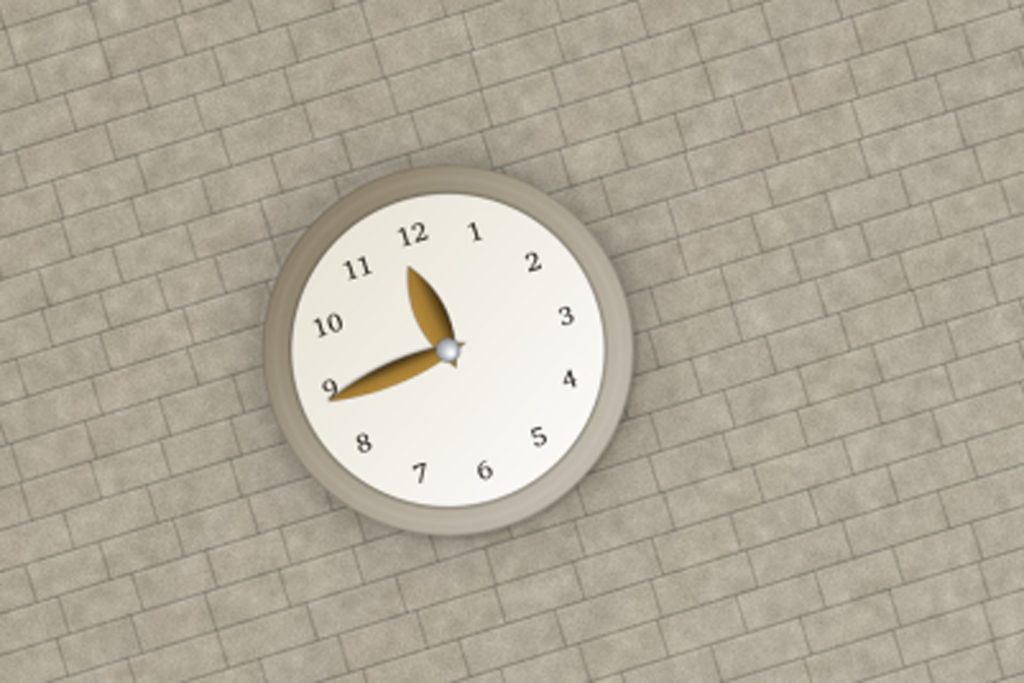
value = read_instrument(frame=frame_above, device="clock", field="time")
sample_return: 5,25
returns 11,44
